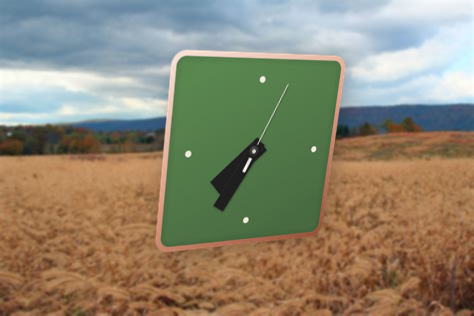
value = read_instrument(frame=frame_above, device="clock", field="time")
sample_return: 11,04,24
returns 7,35,04
